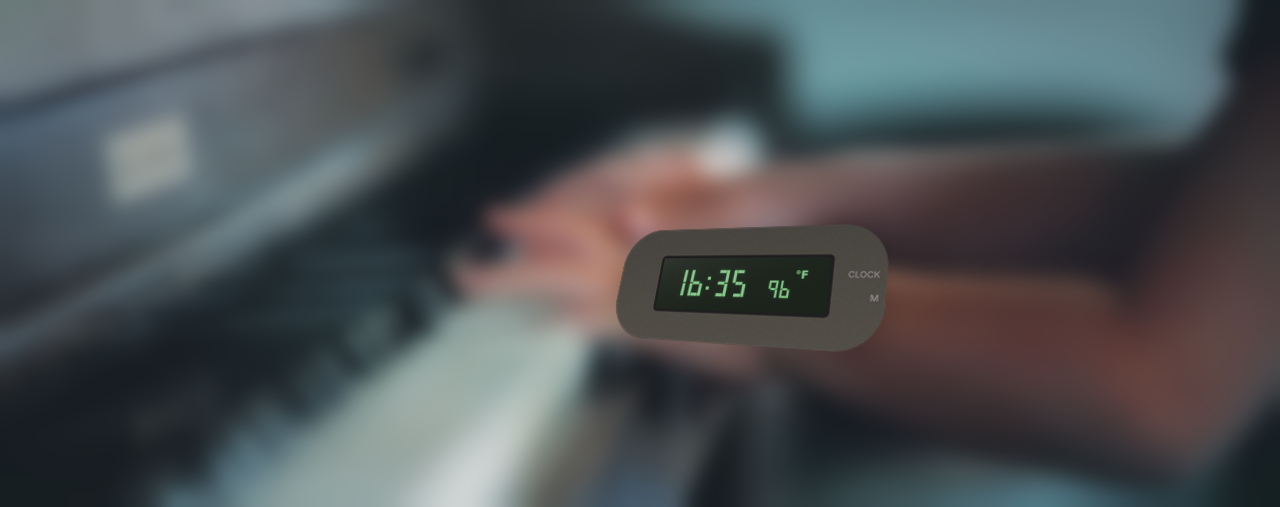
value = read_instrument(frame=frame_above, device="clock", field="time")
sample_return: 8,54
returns 16,35
